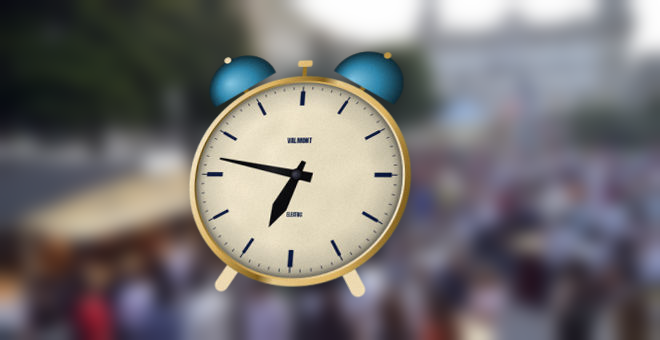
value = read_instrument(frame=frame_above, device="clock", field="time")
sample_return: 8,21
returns 6,47
